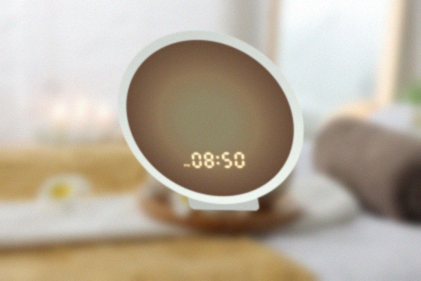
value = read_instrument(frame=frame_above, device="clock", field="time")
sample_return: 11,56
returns 8,50
